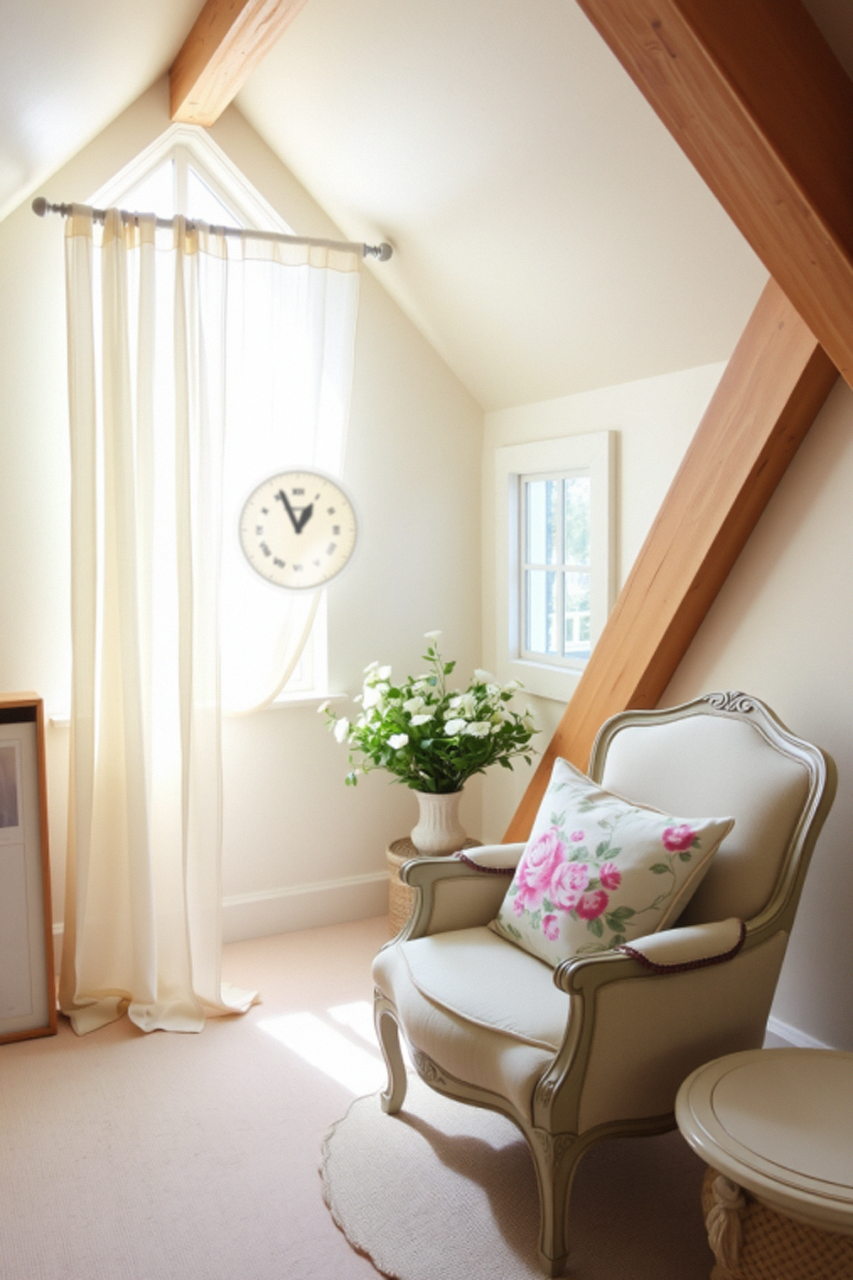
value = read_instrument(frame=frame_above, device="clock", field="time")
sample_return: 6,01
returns 12,56
